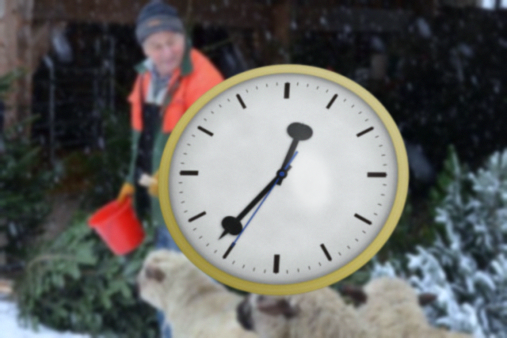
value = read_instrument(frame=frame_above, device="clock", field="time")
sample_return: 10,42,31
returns 12,36,35
